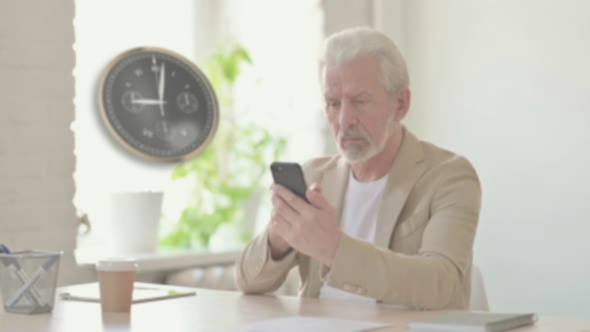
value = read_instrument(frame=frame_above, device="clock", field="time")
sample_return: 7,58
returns 9,02
